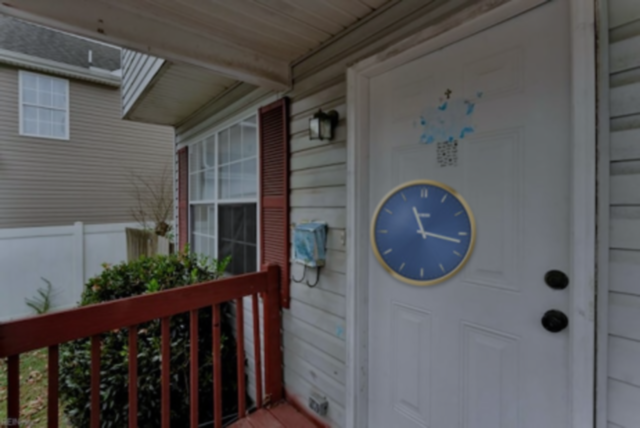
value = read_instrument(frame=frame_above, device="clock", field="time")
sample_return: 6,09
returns 11,17
